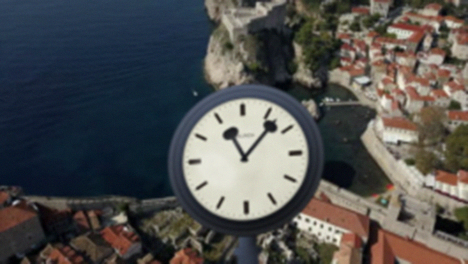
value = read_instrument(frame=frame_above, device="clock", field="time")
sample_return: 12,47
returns 11,07
